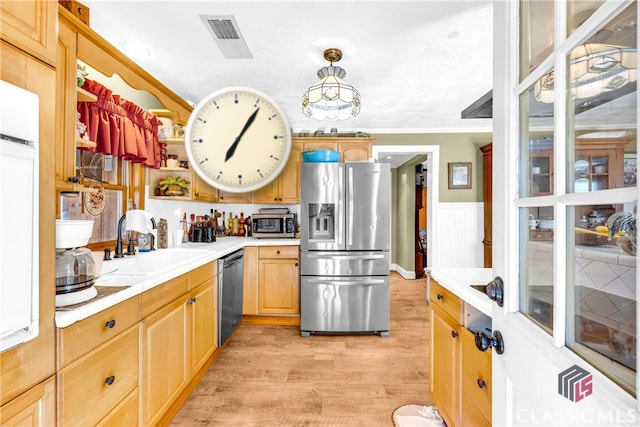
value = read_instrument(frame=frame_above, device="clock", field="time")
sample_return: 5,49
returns 7,06
